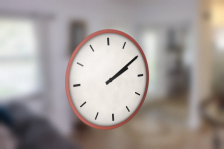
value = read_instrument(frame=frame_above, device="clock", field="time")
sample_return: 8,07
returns 2,10
